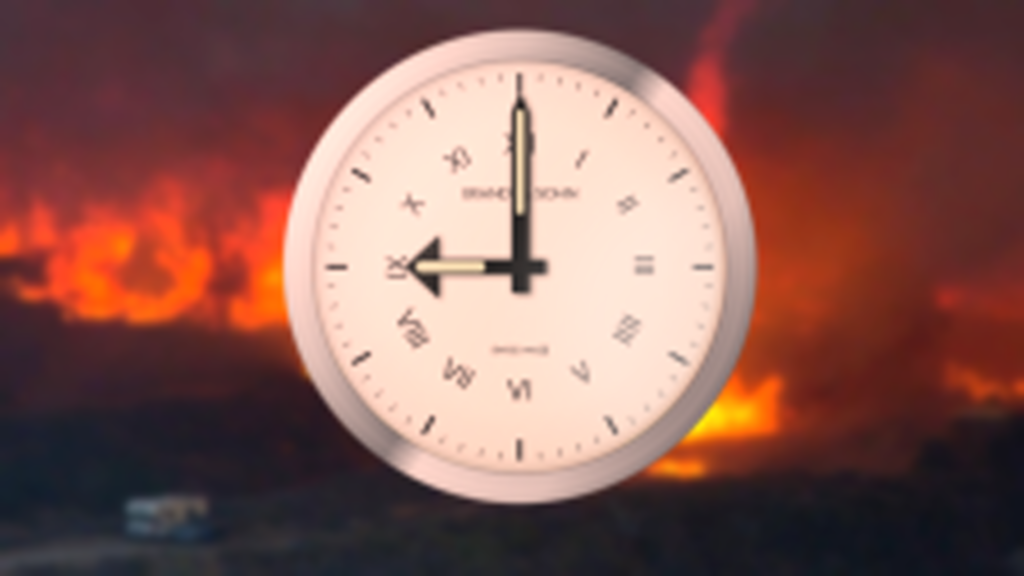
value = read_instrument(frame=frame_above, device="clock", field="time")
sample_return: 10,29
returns 9,00
